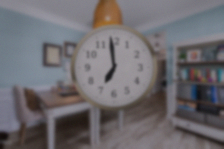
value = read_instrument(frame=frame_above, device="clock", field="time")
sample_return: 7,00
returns 6,59
